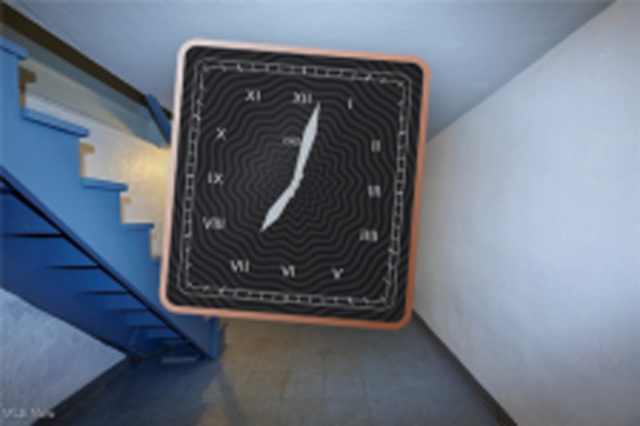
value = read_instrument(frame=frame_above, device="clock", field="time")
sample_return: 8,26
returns 7,02
